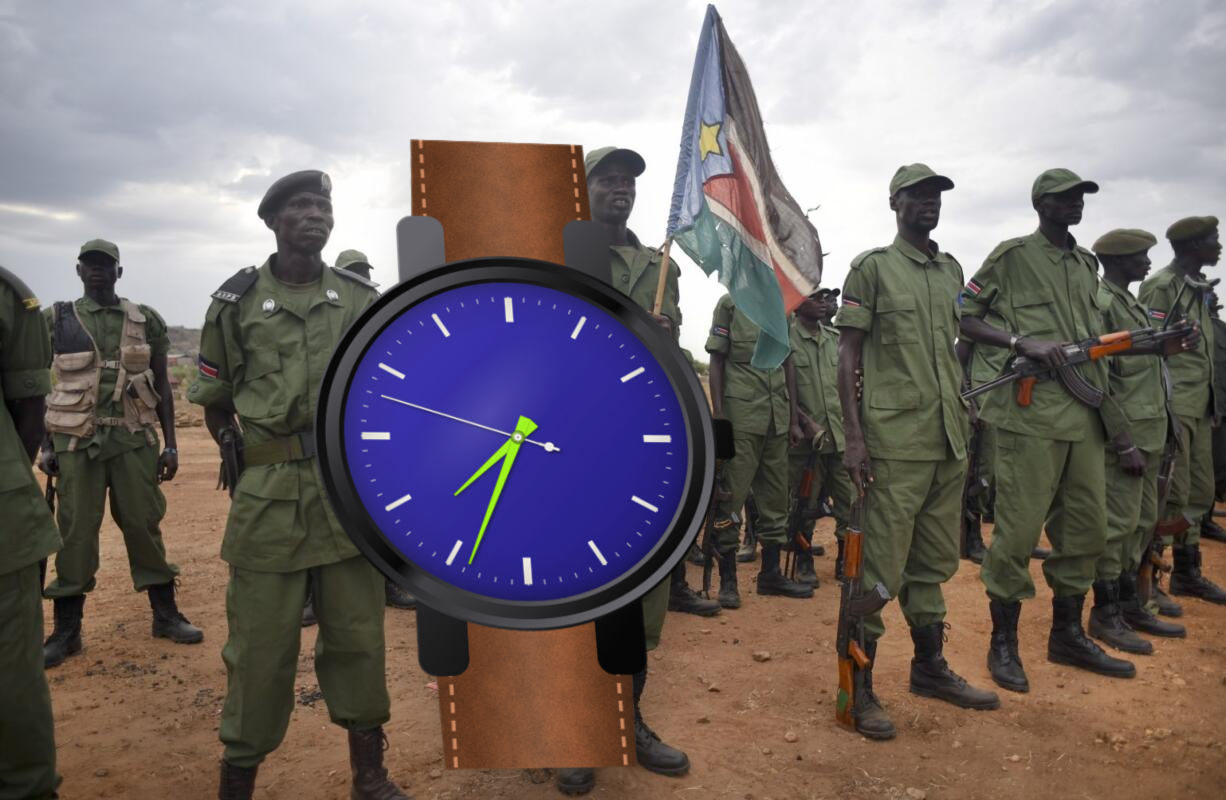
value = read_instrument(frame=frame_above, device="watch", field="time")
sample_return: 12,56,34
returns 7,33,48
